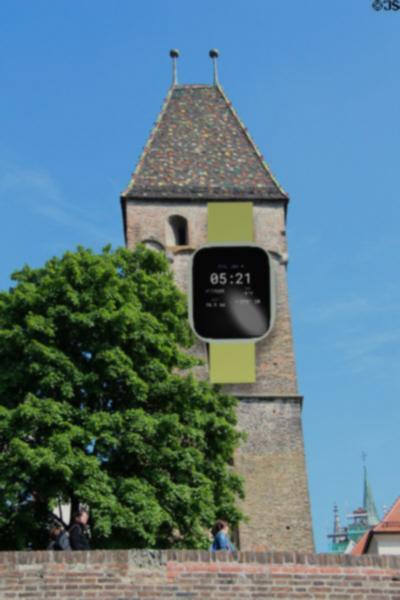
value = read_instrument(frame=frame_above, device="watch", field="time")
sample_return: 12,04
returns 5,21
